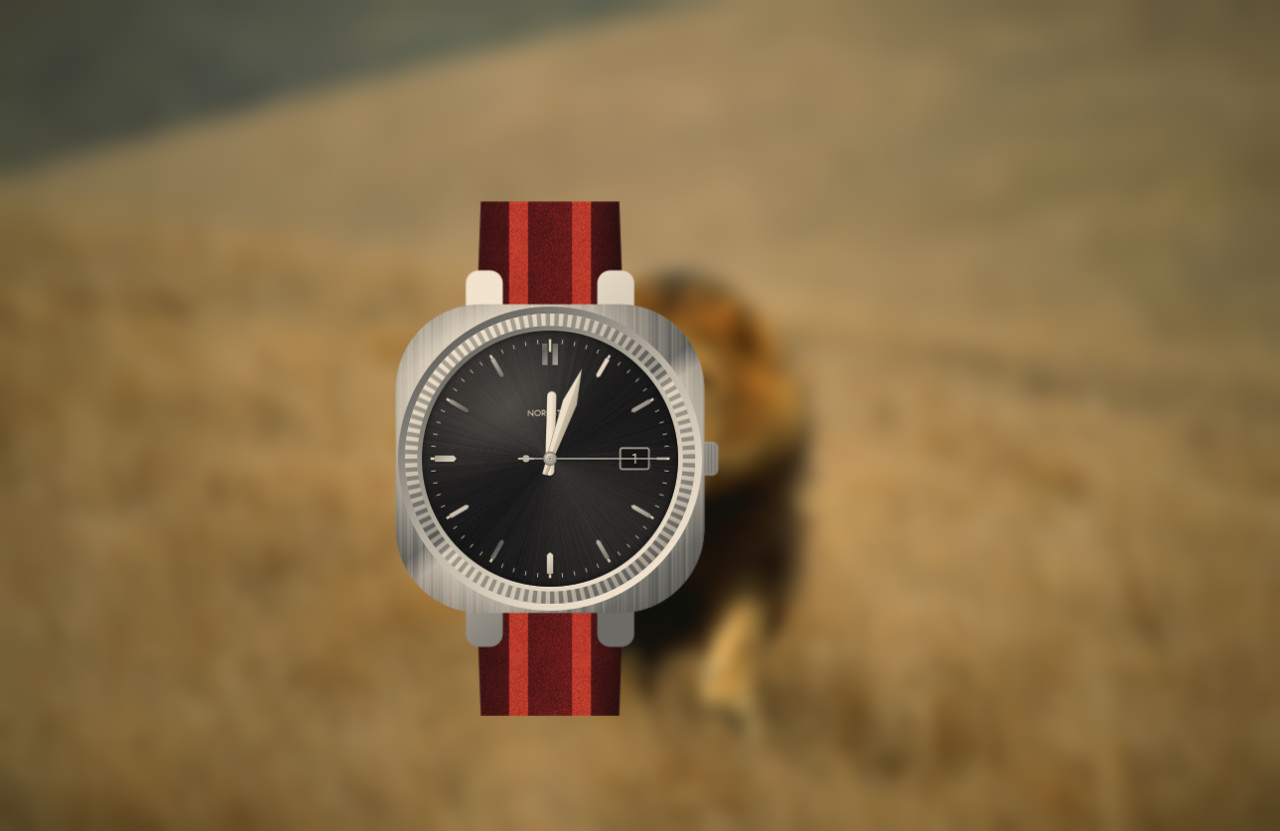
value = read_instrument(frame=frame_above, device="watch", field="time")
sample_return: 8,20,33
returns 12,03,15
